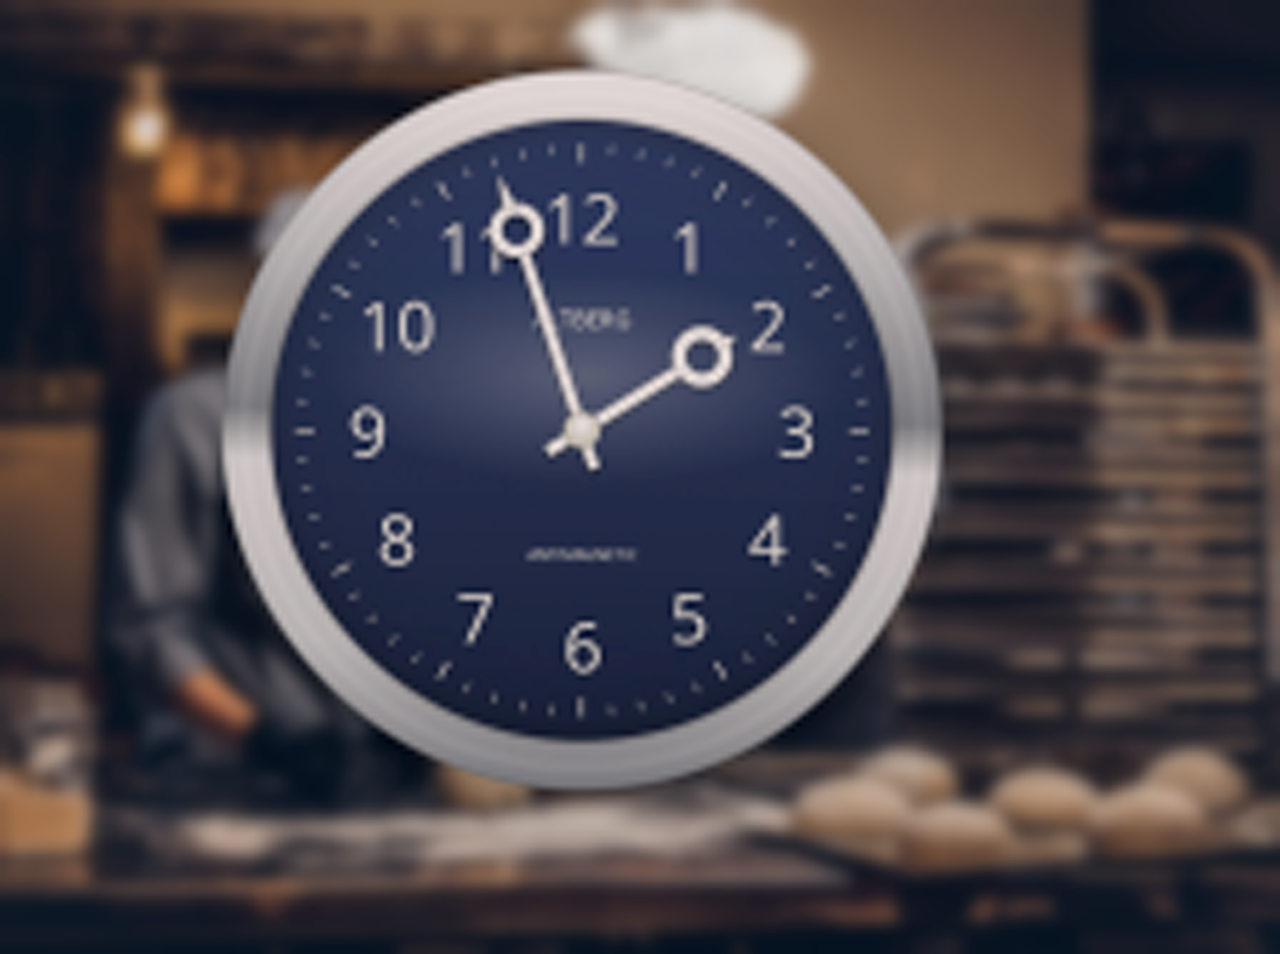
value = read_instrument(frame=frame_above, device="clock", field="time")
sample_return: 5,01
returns 1,57
